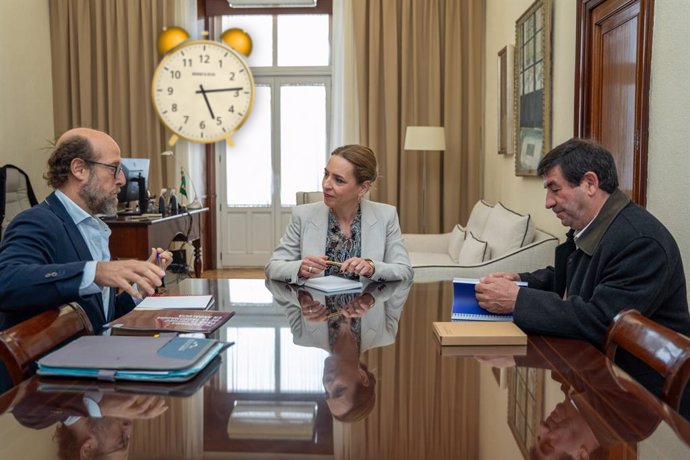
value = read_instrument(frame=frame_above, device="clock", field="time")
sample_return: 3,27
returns 5,14
